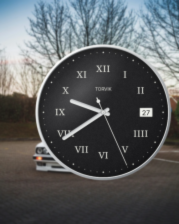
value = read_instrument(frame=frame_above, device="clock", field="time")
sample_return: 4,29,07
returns 9,39,26
